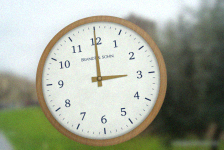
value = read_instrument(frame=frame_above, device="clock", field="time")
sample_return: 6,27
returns 3,00
